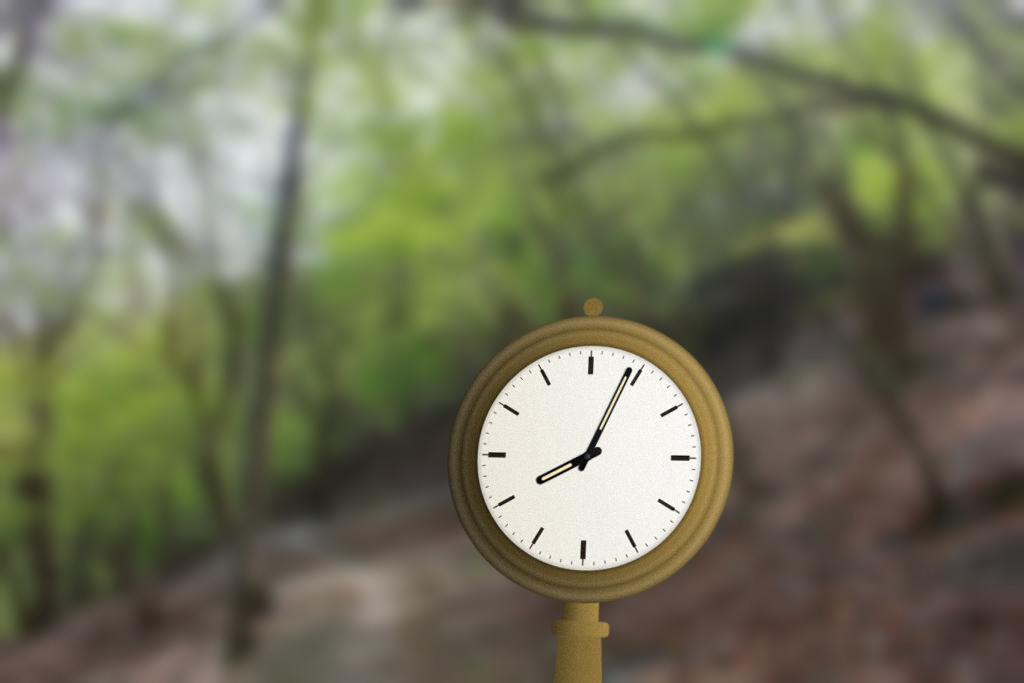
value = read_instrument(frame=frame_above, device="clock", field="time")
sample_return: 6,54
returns 8,04
